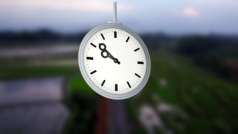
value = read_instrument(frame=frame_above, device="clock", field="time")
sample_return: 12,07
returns 9,52
